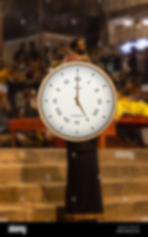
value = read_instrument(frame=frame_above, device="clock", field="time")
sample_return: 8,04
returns 5,00
